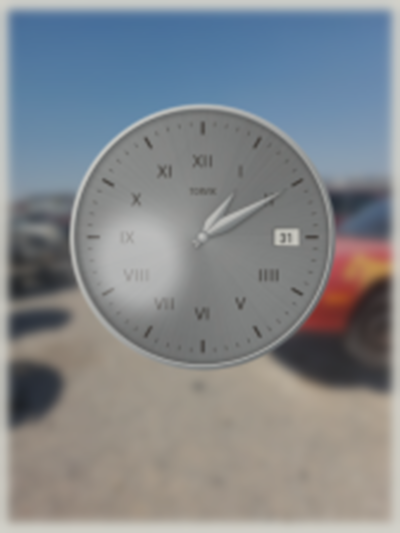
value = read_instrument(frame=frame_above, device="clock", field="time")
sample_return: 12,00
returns 1,10
